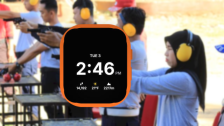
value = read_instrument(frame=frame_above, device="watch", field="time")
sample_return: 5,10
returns 2,46
